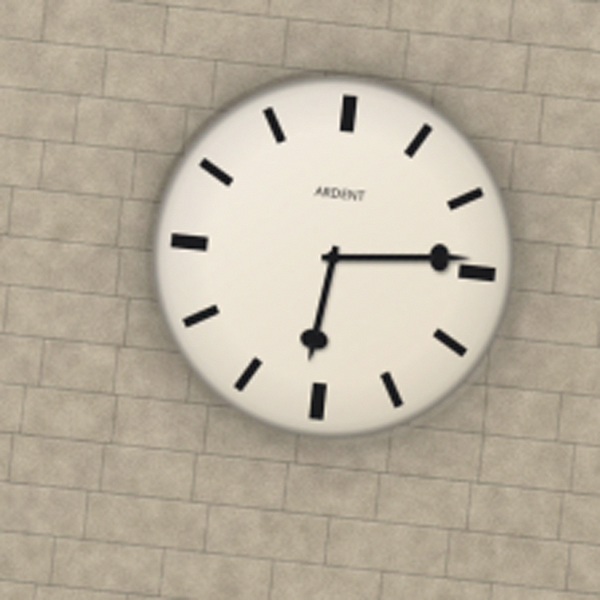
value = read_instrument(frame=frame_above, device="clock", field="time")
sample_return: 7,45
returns 6,14
